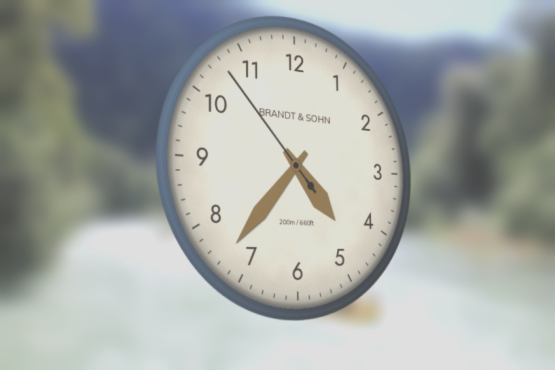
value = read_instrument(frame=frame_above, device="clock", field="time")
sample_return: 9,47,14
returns 4,36,53
